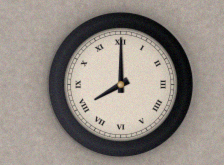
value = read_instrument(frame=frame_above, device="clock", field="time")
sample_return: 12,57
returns 8,00
